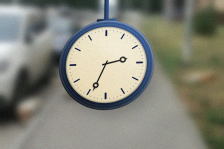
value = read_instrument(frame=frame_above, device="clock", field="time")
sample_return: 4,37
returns 2,34
